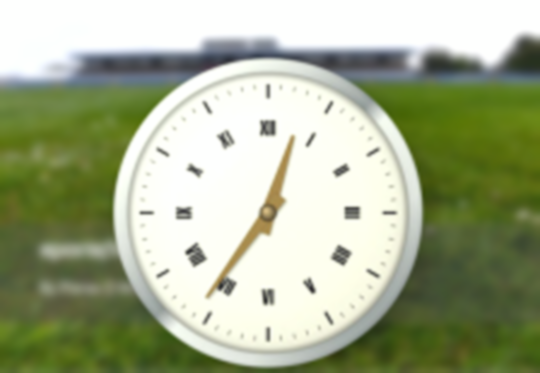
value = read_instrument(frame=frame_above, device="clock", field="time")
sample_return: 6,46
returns 12,36
